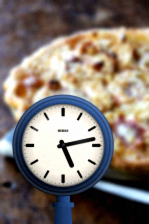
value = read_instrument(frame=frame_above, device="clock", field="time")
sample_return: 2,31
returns 5,13
